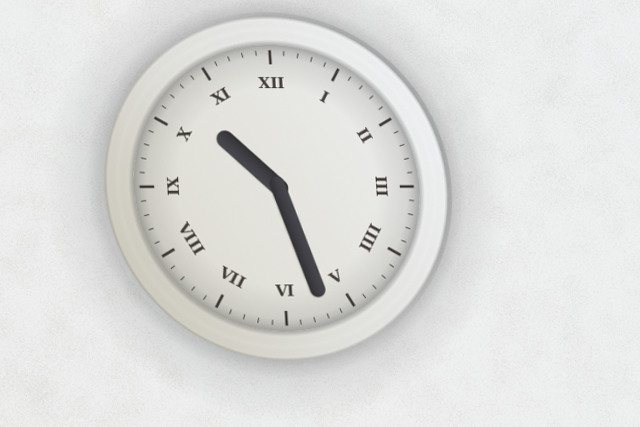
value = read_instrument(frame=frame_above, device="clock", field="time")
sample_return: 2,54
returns 10,27
